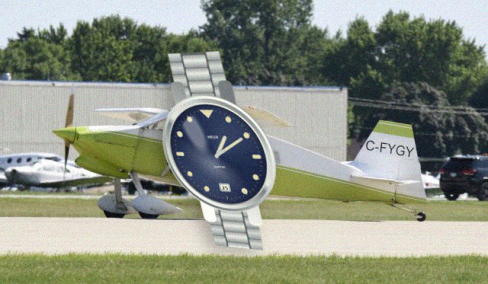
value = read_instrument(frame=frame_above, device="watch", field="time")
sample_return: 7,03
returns 1,10
